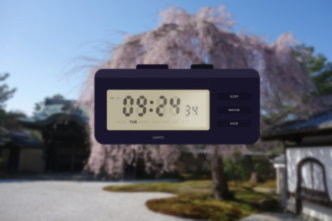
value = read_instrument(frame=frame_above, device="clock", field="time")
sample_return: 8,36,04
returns 9,24,34
